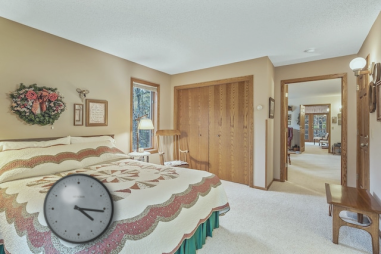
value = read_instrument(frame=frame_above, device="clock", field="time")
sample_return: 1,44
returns 4,16
